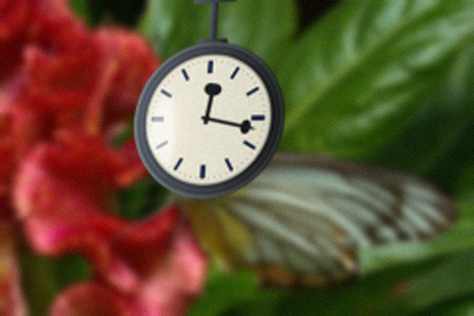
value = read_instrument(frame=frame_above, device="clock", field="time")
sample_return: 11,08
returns 12,17
